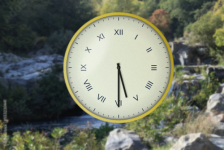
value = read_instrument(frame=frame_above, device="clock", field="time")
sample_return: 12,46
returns 5,30
